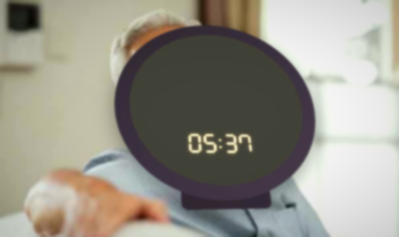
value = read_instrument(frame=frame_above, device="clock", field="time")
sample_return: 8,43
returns 5,37
